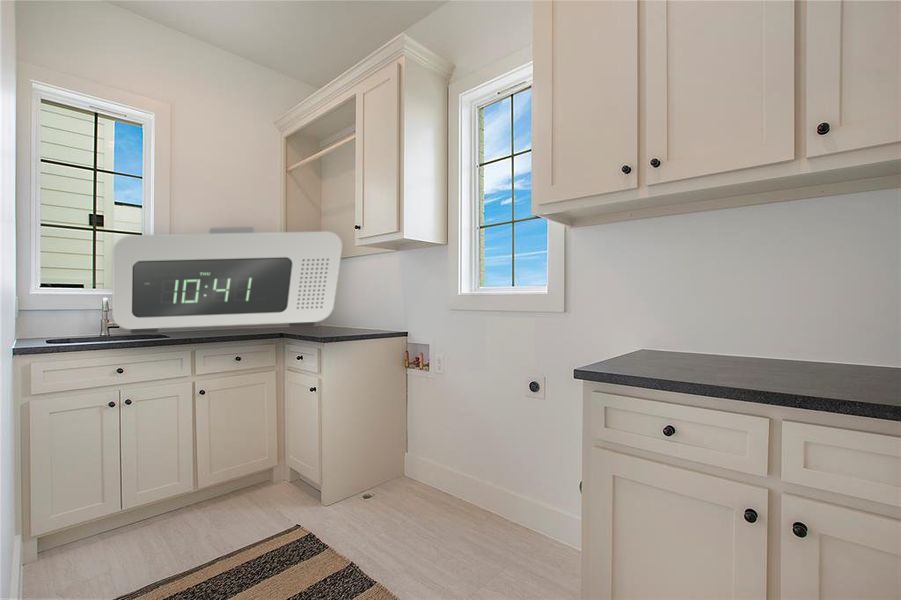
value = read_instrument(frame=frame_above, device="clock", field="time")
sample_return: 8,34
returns 10,41
